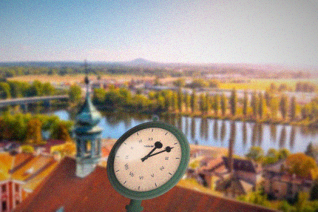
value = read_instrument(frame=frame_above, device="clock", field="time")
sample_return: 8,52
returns 1,11
